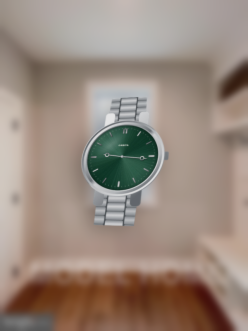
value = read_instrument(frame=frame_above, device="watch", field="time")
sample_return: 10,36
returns 9,16
